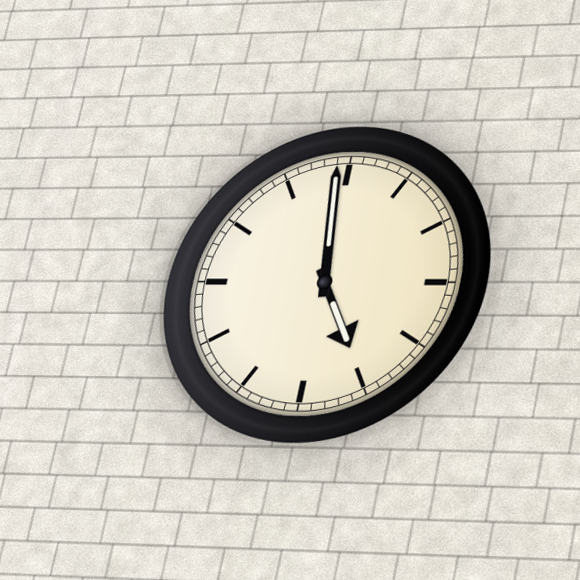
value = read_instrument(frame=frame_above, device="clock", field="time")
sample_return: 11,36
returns 4,59
